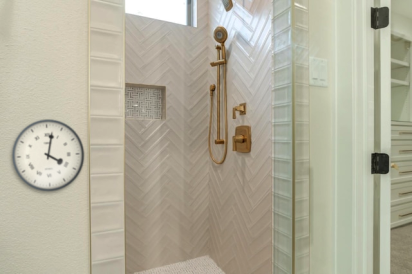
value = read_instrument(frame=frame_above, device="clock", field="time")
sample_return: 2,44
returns 4,02
